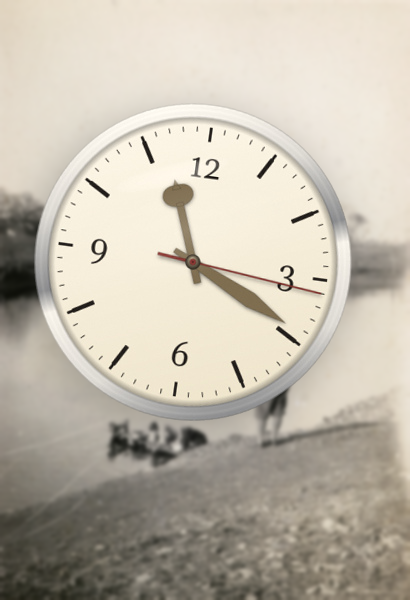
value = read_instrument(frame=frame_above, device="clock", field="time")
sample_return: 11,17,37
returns 11,19,16
